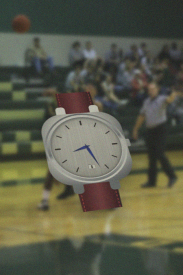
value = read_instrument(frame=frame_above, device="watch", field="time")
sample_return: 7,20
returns 8,27
